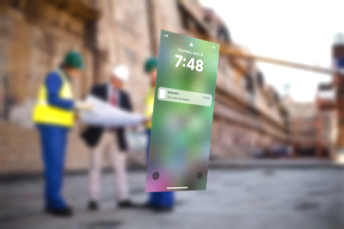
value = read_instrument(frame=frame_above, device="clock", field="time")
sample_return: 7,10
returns 7,48
